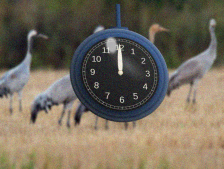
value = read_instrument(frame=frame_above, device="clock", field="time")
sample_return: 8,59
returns 12,00
